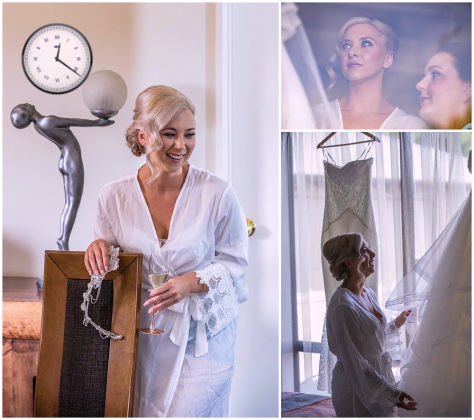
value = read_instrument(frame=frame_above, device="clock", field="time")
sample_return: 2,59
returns 12,21
